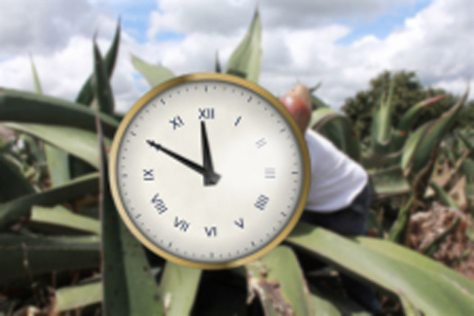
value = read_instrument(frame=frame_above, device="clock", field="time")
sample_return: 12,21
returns 11,50
